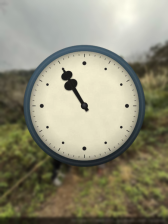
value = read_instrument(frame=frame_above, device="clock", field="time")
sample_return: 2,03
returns 10,55
